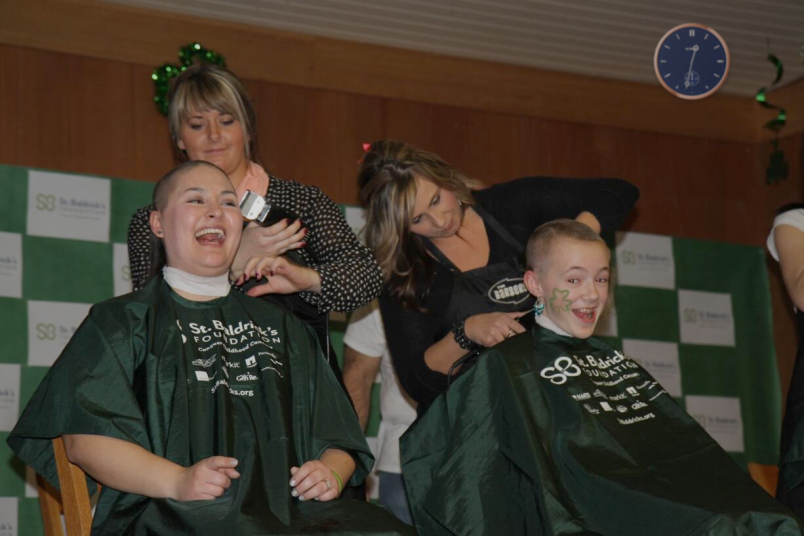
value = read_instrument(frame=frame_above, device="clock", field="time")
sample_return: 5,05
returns 12,32
